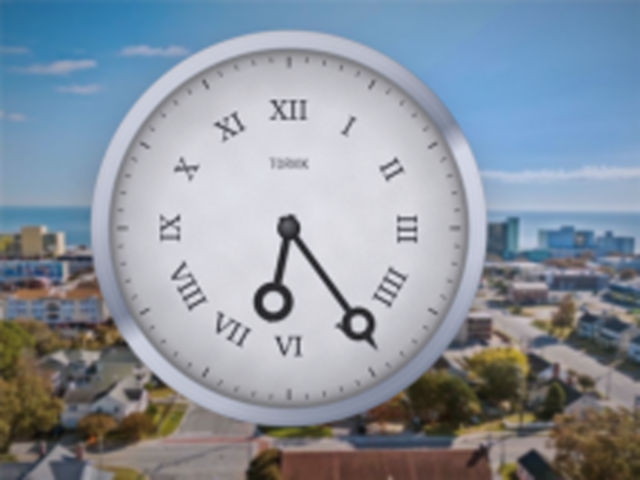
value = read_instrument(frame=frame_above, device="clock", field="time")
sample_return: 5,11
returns 6,24
